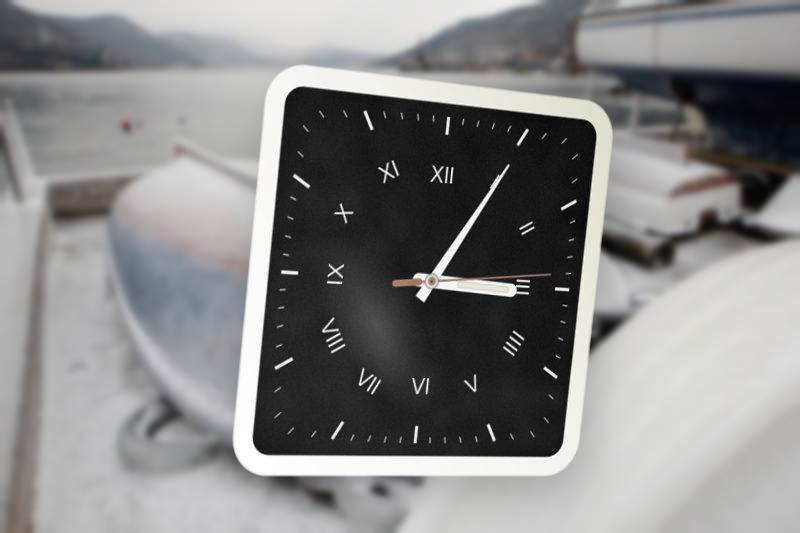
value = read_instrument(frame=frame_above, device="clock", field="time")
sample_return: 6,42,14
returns 3,05,14
